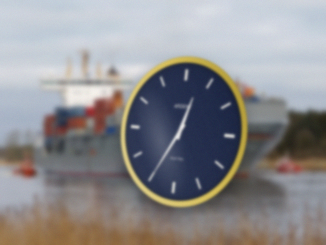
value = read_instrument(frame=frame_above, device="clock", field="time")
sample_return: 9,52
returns 12,35
